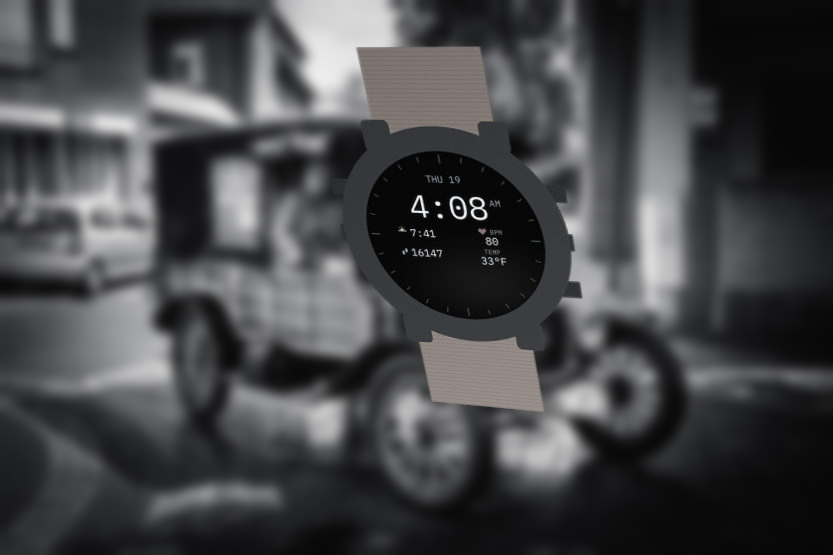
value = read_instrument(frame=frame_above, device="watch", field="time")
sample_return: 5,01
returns 4,08
